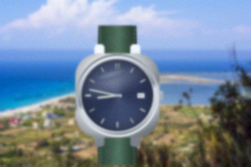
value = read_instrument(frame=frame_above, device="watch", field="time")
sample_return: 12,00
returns 8,47
